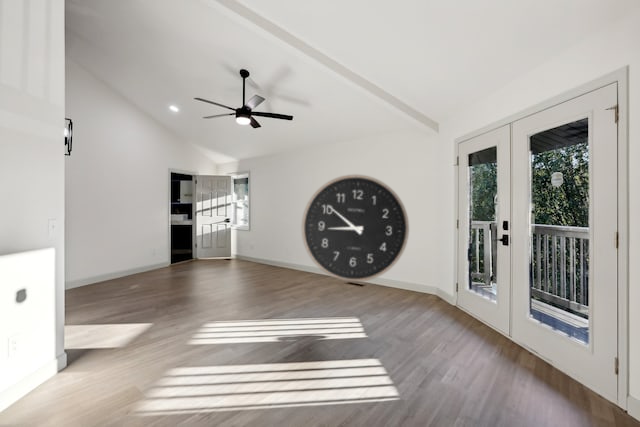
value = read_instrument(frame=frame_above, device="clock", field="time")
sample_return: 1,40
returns 8,51
